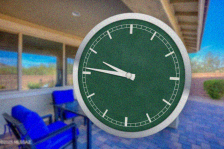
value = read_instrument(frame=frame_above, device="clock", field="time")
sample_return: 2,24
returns 9,46
